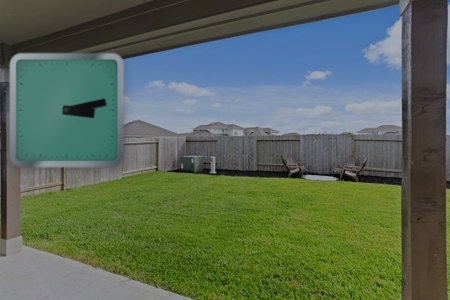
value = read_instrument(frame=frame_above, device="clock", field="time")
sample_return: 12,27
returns 3,13
